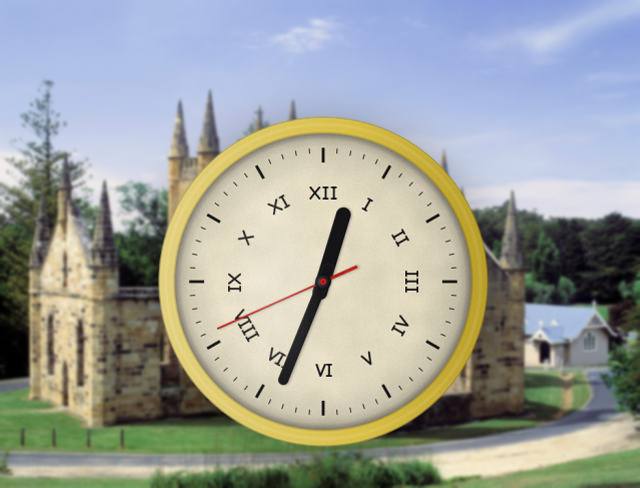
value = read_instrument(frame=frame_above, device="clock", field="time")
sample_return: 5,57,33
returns 12,33,41
